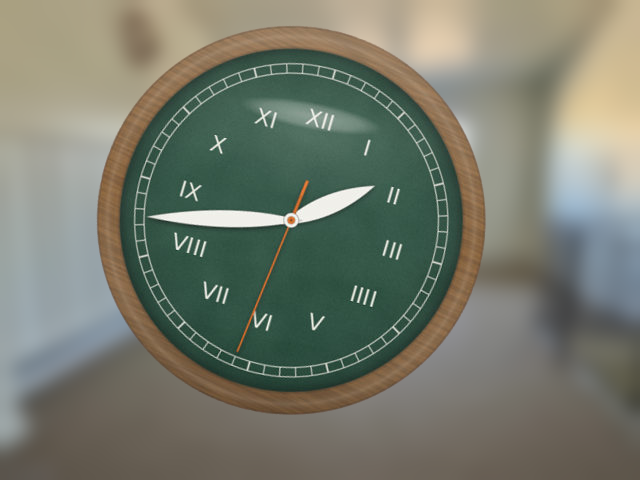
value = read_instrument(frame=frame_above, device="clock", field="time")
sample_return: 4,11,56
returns 1,42,31
